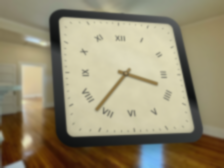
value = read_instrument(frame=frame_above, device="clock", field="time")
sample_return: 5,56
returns 3,37
